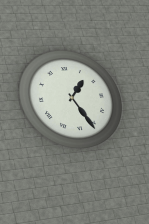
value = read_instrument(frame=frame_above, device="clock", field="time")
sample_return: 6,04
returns 1,26
